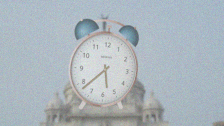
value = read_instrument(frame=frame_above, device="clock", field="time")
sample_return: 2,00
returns 5,38
